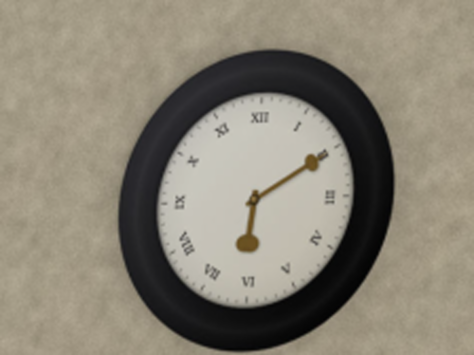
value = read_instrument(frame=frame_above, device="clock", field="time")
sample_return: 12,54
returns 6,10
